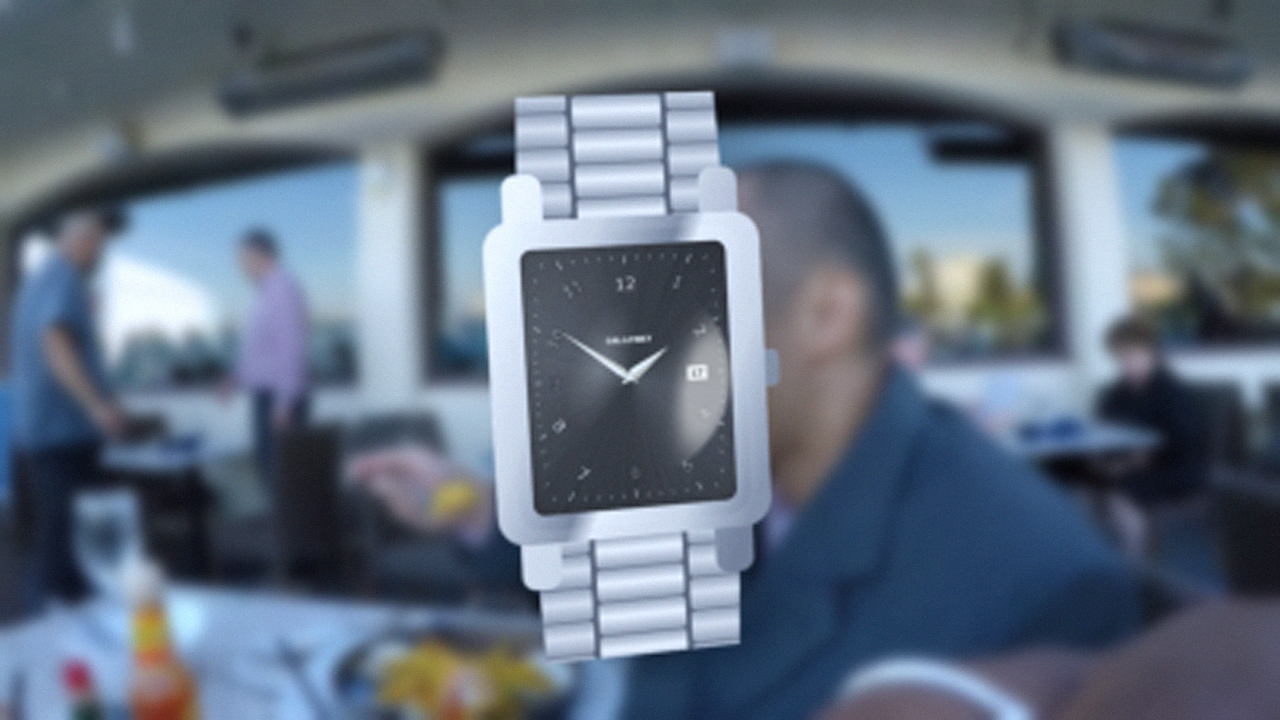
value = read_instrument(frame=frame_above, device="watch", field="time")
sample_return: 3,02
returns 1,51
